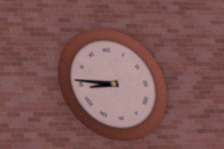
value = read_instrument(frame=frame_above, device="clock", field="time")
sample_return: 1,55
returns 8,46
